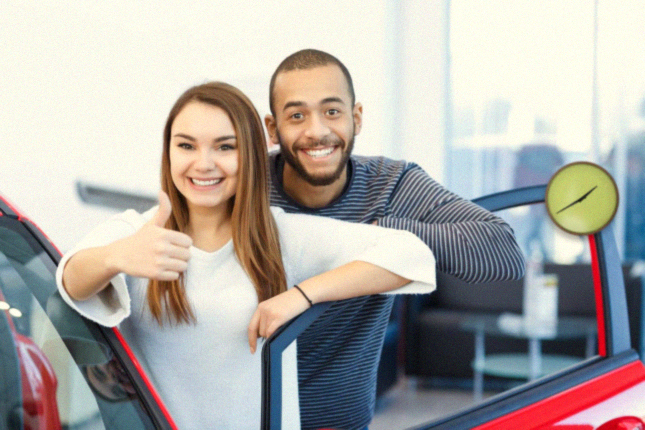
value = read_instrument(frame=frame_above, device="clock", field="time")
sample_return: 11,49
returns 1,40
